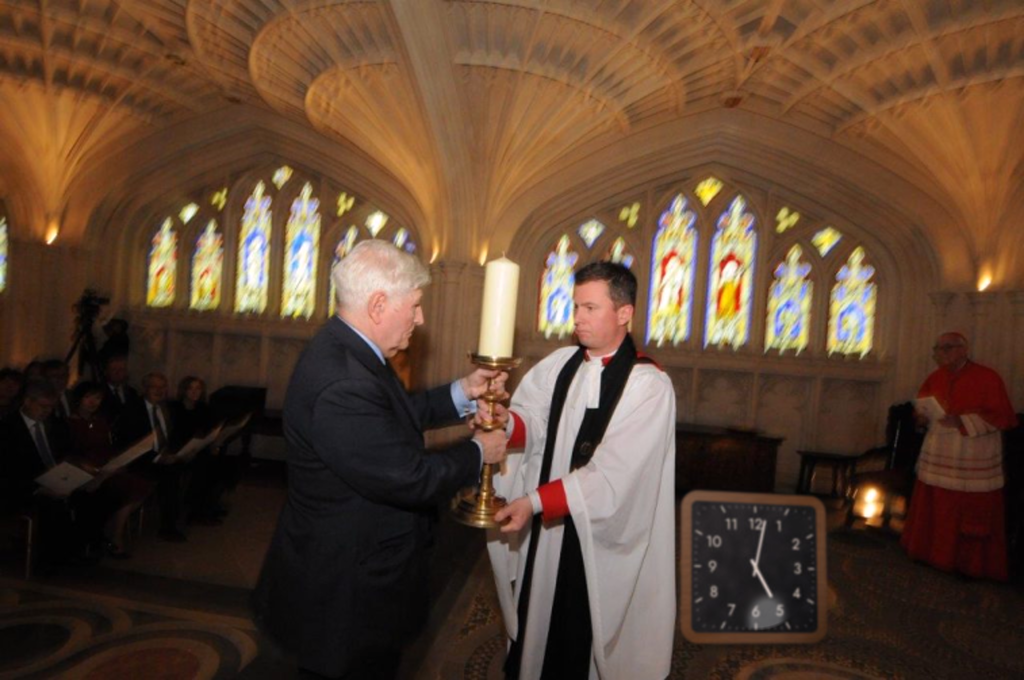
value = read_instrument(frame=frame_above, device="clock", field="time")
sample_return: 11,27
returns 5,02
